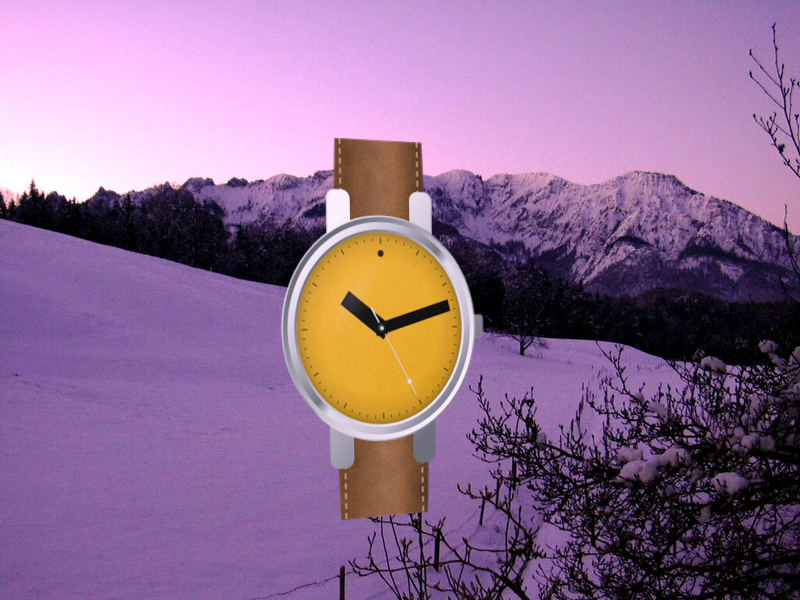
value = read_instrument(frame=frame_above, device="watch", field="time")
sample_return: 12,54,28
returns 10,12,25
